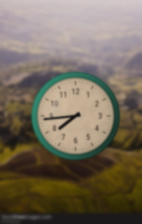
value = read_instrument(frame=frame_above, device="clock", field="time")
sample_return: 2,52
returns 7,44
